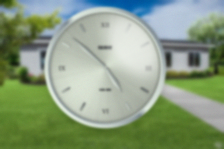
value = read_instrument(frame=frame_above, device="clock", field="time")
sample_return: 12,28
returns 4,52
